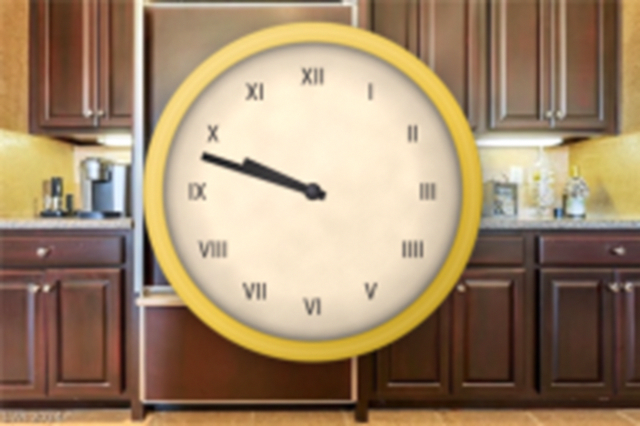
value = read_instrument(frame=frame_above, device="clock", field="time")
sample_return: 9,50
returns 9,48
